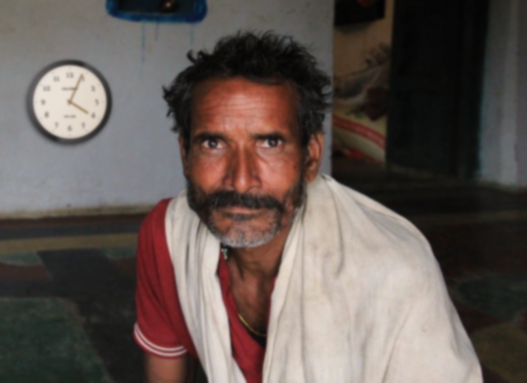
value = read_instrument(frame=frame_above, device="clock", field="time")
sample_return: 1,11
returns 4,04
